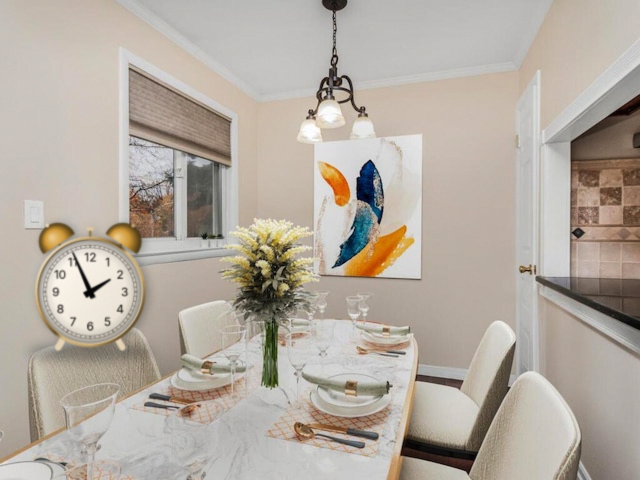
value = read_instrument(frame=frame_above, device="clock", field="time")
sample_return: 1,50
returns 1,56
